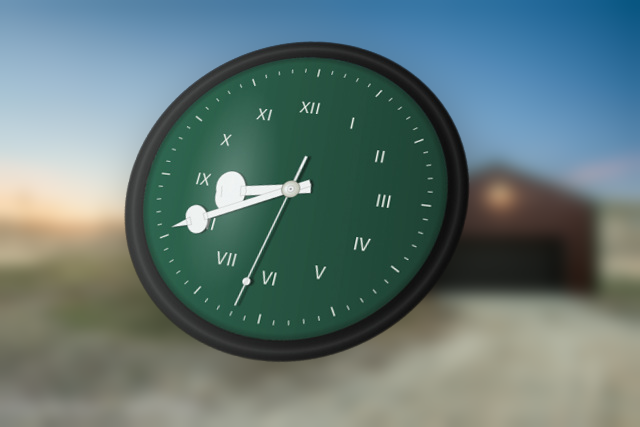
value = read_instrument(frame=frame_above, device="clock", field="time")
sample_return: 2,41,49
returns 8,40,32
